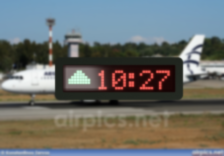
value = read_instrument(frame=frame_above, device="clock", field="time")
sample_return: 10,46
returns 10,27
